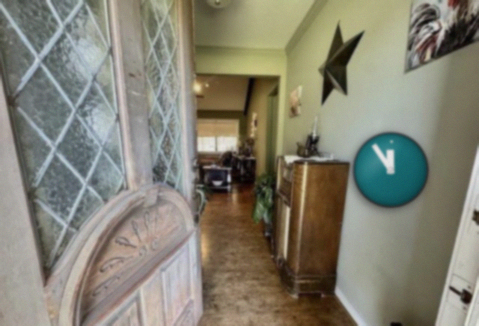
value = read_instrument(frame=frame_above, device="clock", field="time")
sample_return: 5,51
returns 11,54
